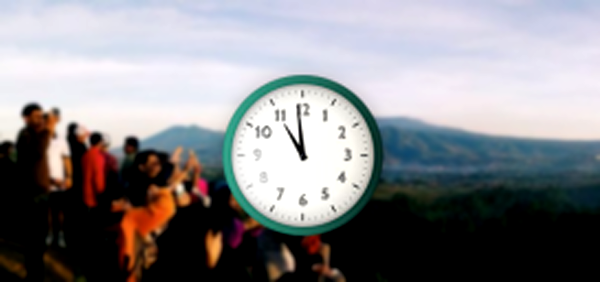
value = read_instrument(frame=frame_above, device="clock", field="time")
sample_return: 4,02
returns 10,59
